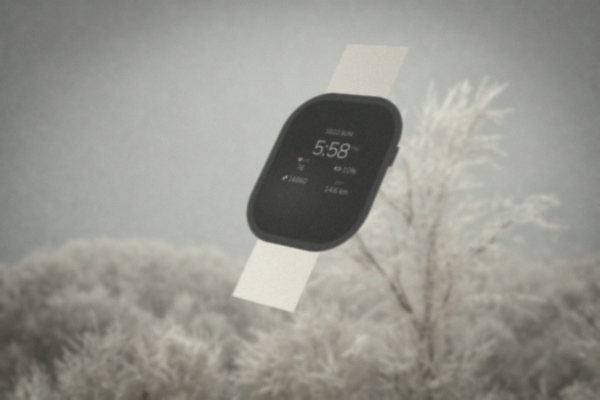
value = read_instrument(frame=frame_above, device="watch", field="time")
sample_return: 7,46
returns 5,58
